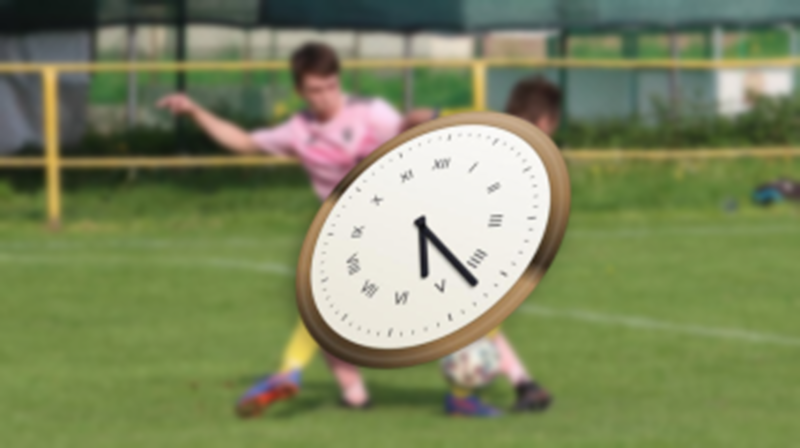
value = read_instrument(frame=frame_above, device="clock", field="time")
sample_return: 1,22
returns 5,22
